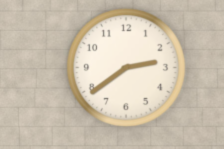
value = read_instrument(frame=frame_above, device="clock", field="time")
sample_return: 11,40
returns 2,39
